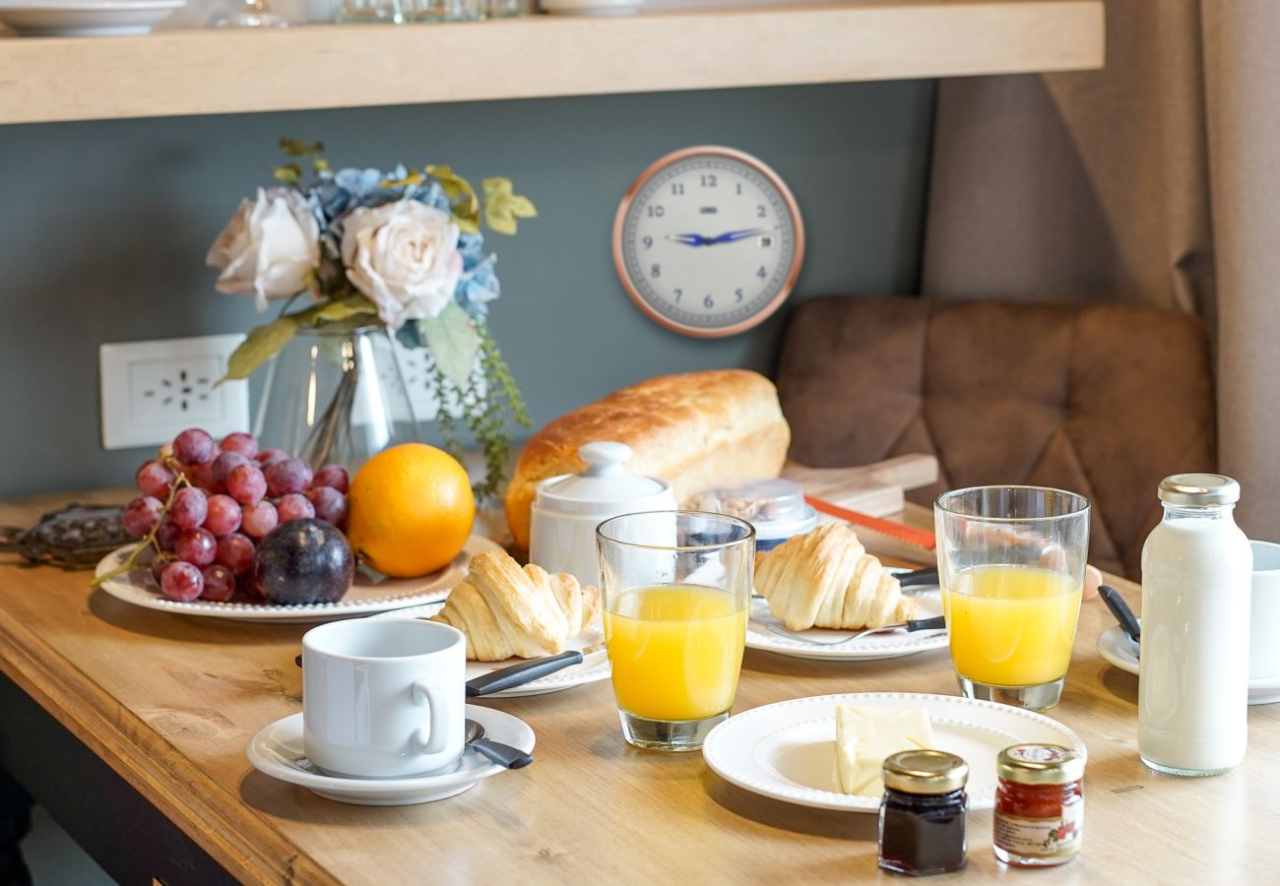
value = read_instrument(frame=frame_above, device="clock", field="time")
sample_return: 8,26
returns 9,13
